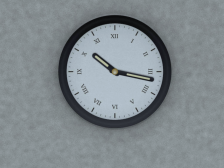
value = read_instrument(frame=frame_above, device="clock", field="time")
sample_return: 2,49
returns 10,17
